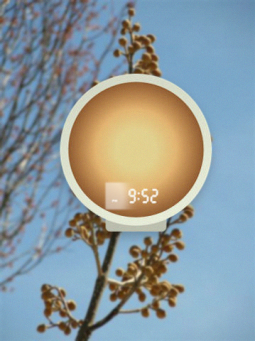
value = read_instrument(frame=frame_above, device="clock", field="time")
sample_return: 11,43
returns 9,52
